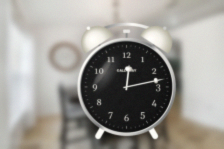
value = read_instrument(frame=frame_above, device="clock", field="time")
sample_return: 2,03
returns 12,13
